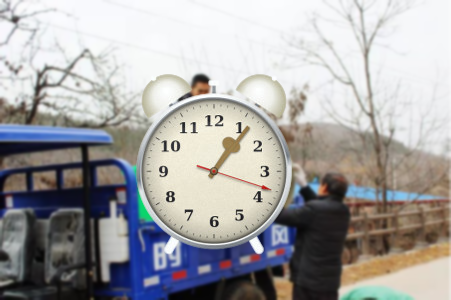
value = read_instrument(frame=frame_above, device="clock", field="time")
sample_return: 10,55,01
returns 1,06,18
